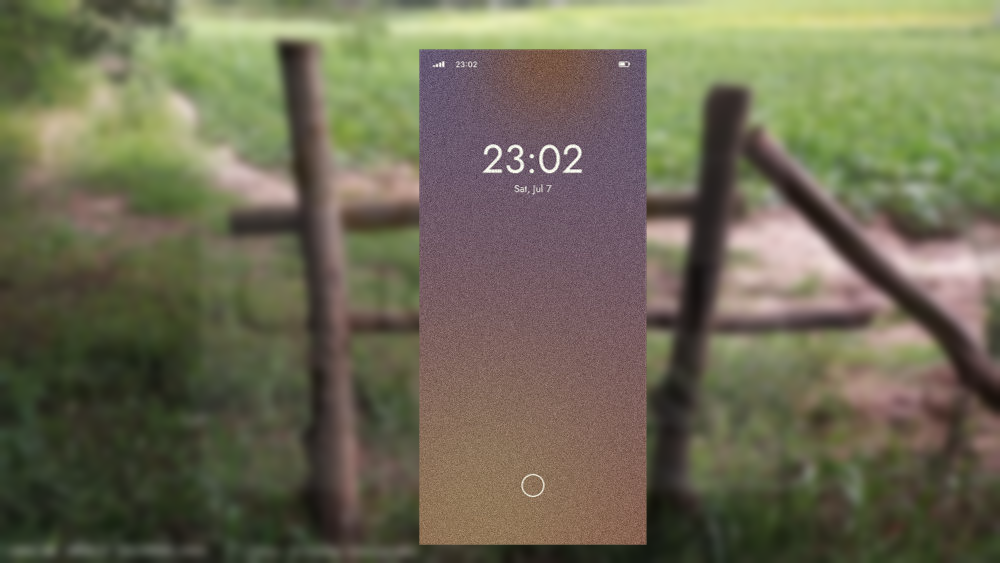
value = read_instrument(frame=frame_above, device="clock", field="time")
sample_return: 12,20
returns 23,02
